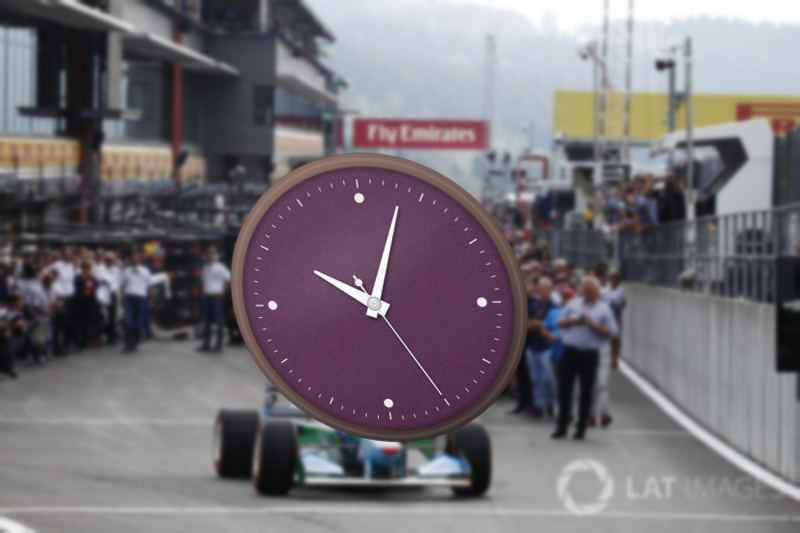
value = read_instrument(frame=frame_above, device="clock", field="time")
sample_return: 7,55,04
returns 10,03,25
